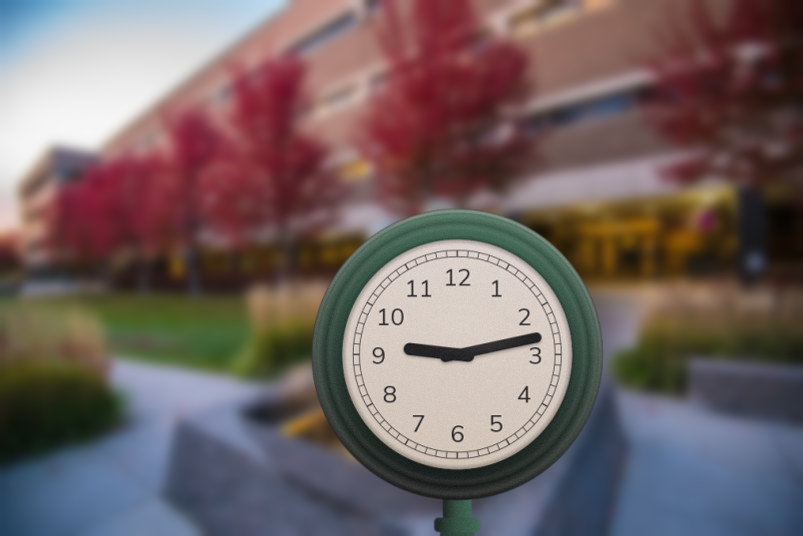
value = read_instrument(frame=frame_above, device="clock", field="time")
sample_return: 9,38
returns 9,13
